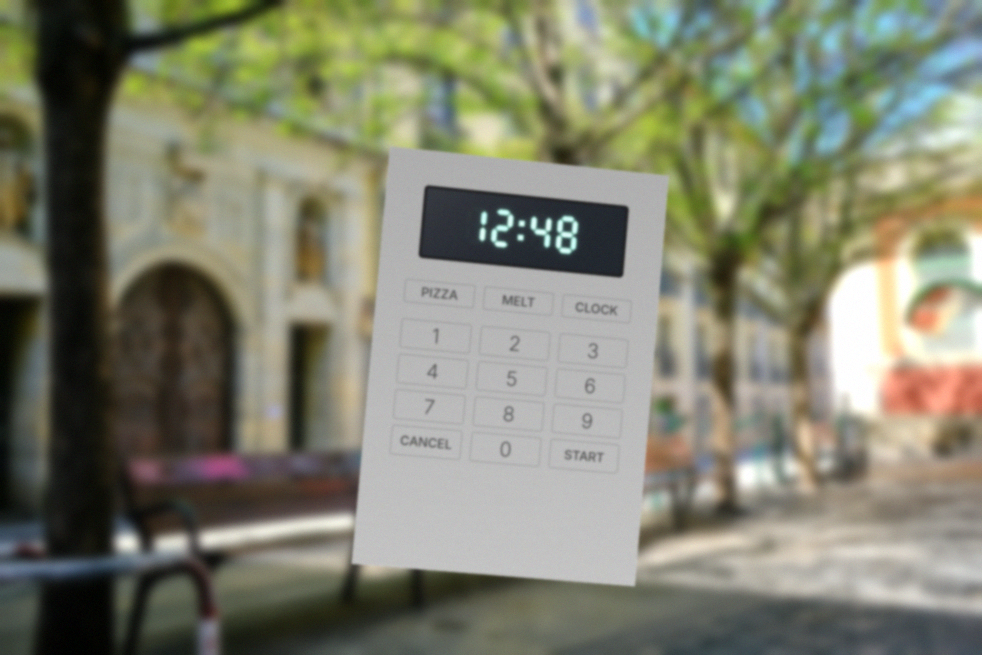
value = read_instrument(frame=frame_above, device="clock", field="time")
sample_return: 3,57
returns 12,48
